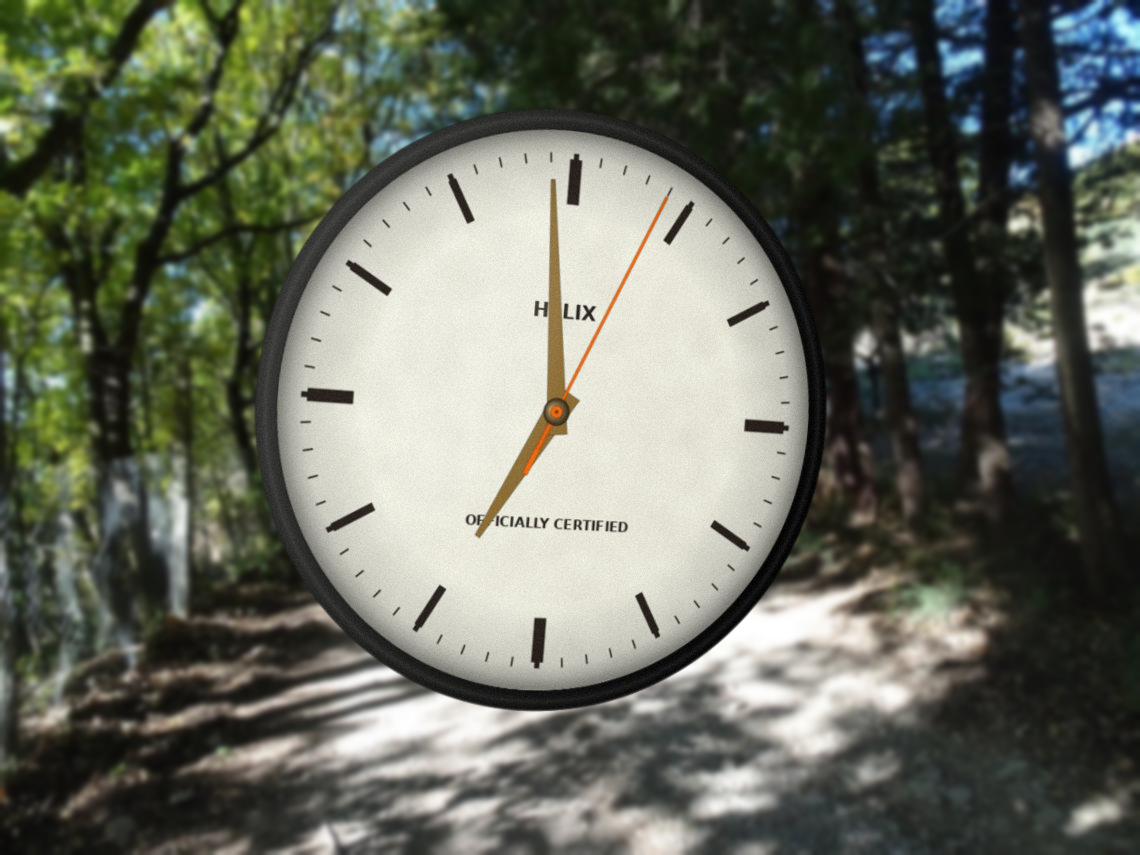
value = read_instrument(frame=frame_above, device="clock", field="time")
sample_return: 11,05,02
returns 6,59,04
